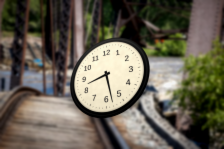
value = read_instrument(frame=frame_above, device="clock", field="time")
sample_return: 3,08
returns 8,28
